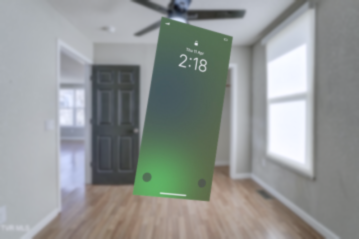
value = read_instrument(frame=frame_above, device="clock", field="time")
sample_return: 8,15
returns 2,18
